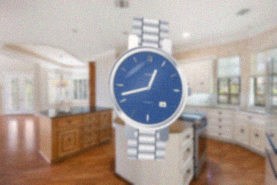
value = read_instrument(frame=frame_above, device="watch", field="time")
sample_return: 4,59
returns 12,42
